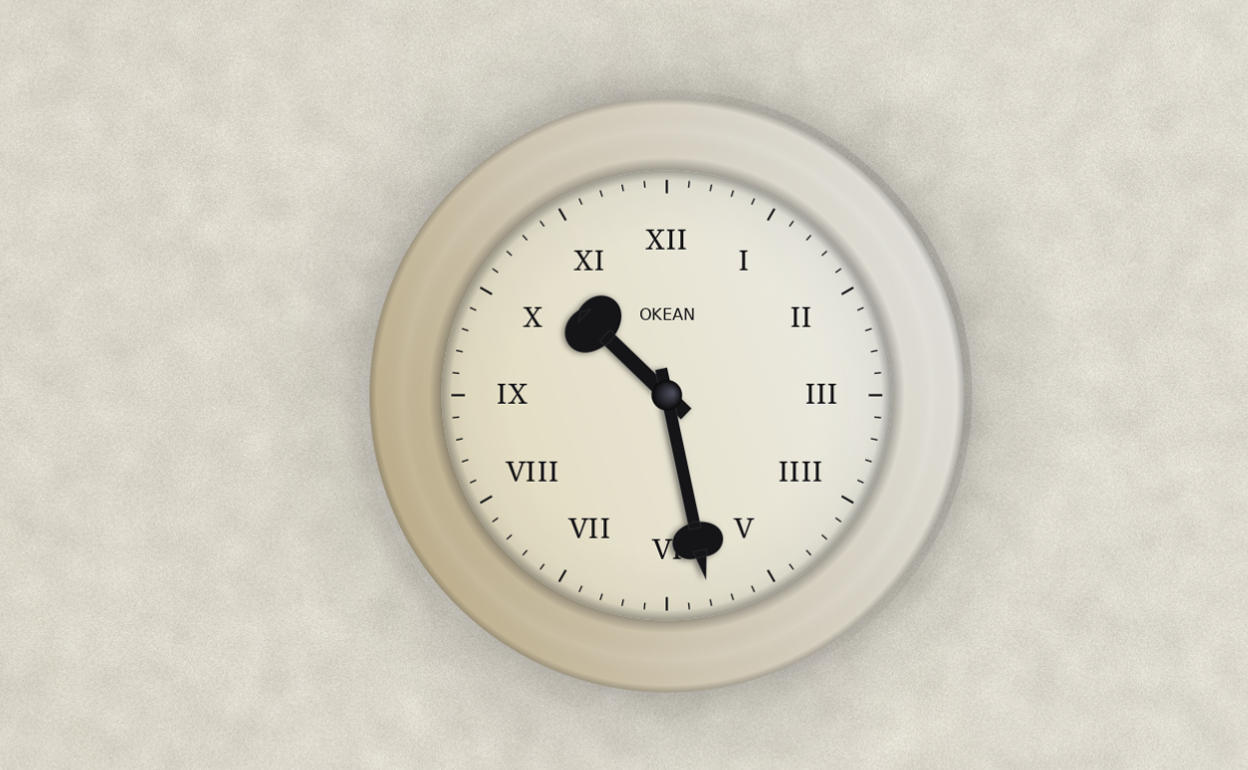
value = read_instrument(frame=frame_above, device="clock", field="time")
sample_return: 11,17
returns 10,28
